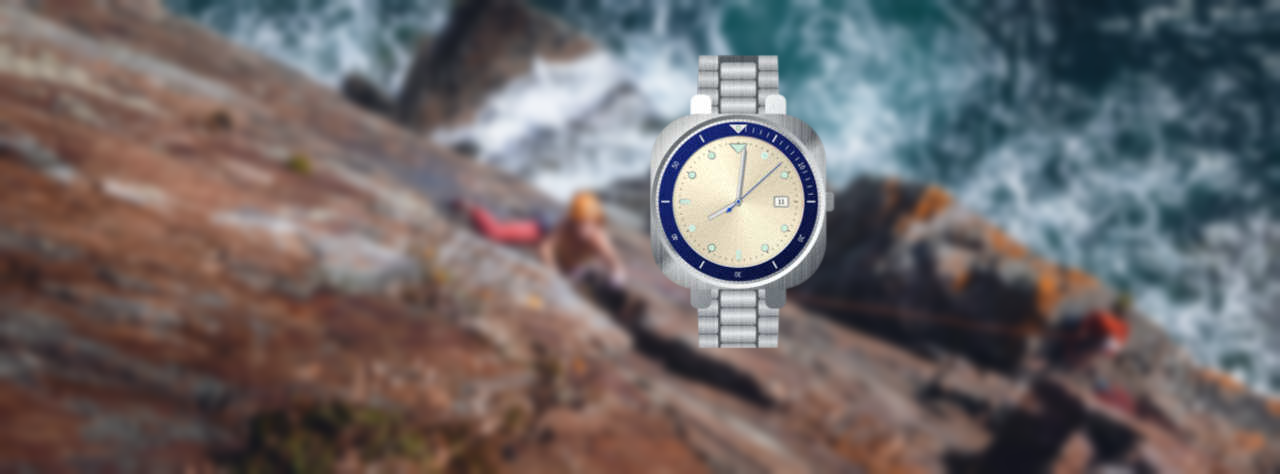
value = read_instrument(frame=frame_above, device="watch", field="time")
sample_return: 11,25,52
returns 8,01,08
